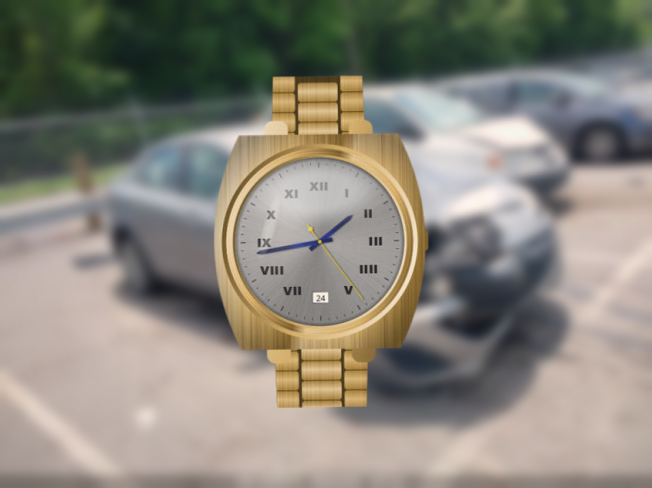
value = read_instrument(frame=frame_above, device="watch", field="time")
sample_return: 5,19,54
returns 1,43,24
